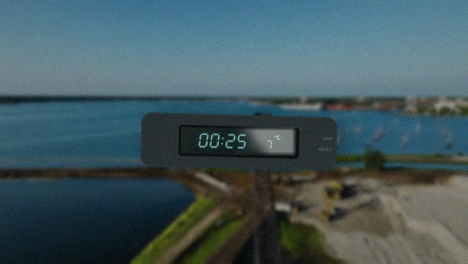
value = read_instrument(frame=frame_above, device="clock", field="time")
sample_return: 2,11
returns 0,25
